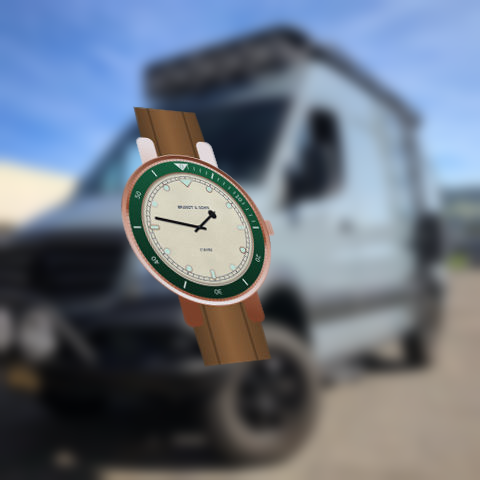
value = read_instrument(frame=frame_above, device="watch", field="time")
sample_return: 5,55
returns 1,47
